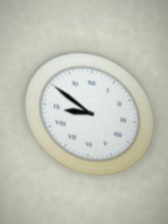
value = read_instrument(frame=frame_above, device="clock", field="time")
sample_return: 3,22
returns 8,50
